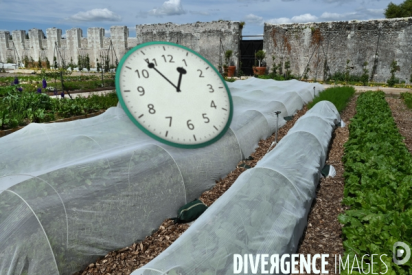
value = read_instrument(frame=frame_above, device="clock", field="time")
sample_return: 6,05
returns 12,54
